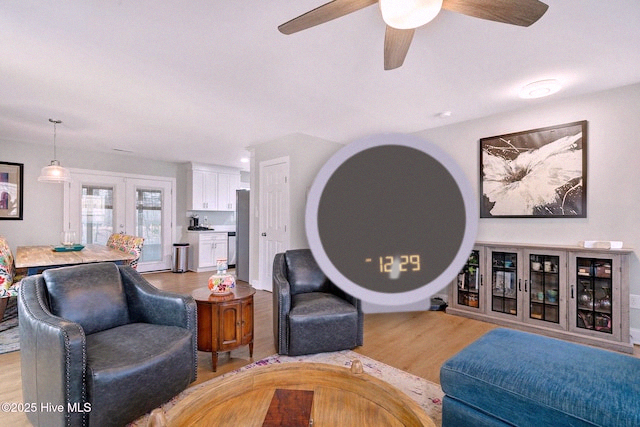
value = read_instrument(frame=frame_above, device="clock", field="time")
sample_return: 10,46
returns 12,29
